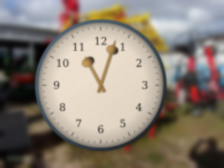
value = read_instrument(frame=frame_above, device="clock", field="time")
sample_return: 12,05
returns 11,03
